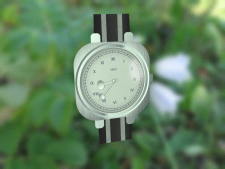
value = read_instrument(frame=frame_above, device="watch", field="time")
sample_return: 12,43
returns 8,37
